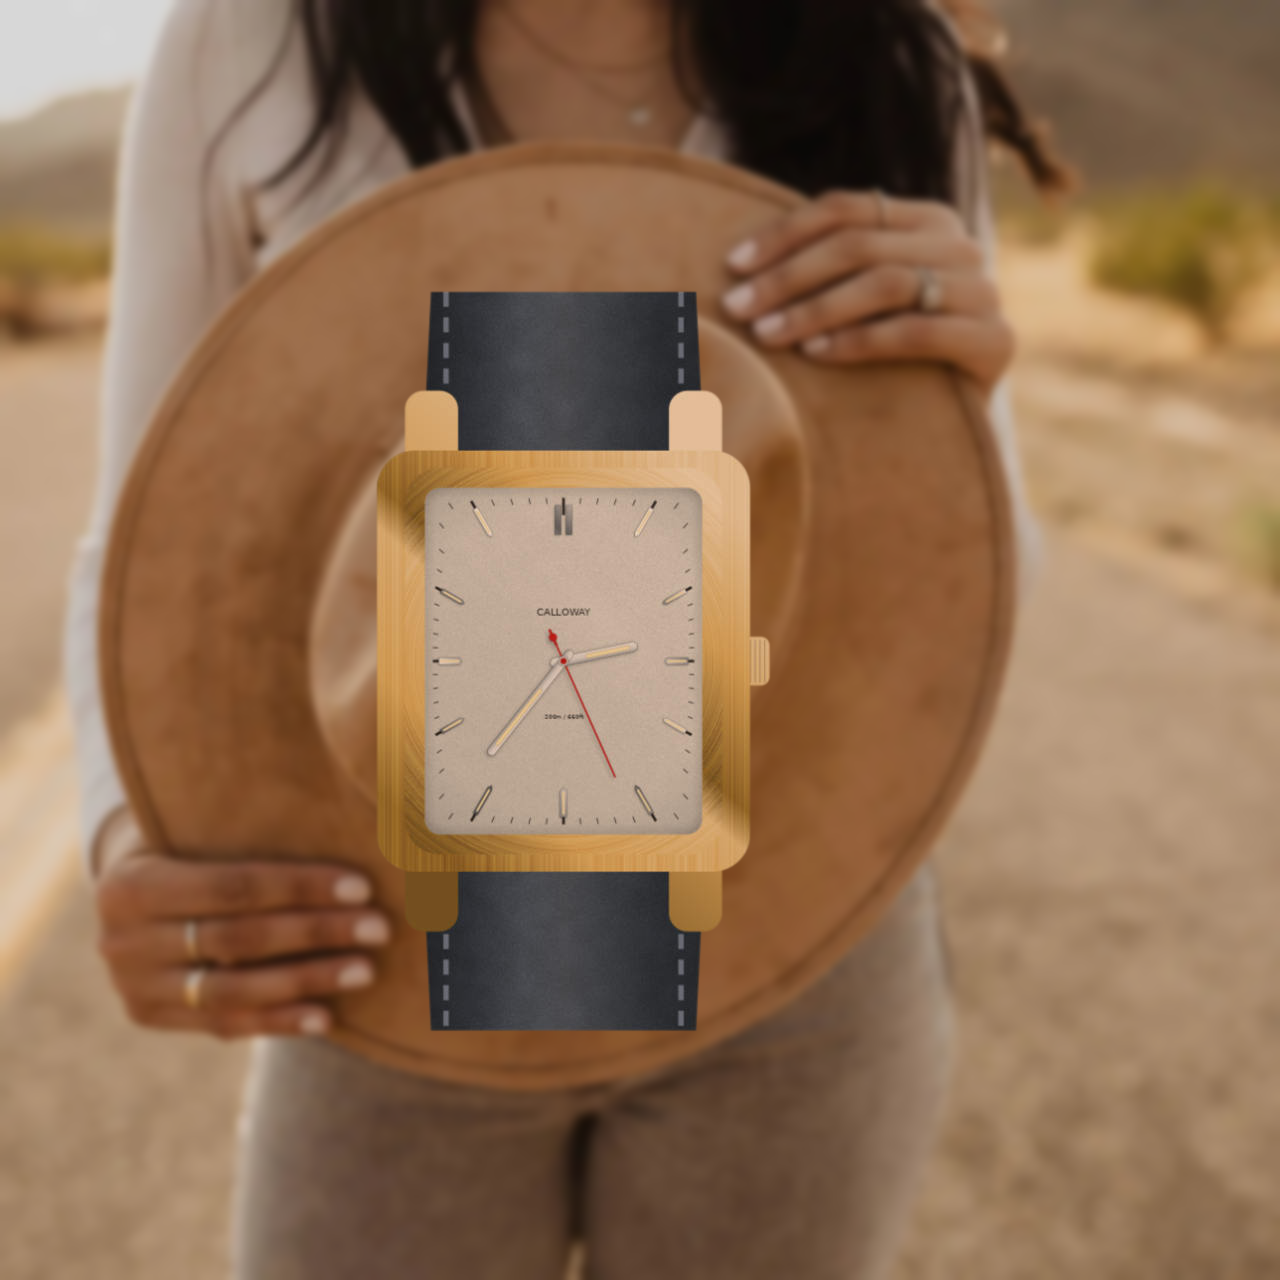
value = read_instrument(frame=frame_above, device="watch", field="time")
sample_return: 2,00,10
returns 2,36,26
